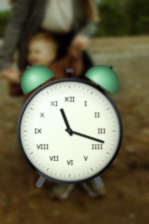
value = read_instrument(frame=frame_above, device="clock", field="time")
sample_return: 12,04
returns 11,18
